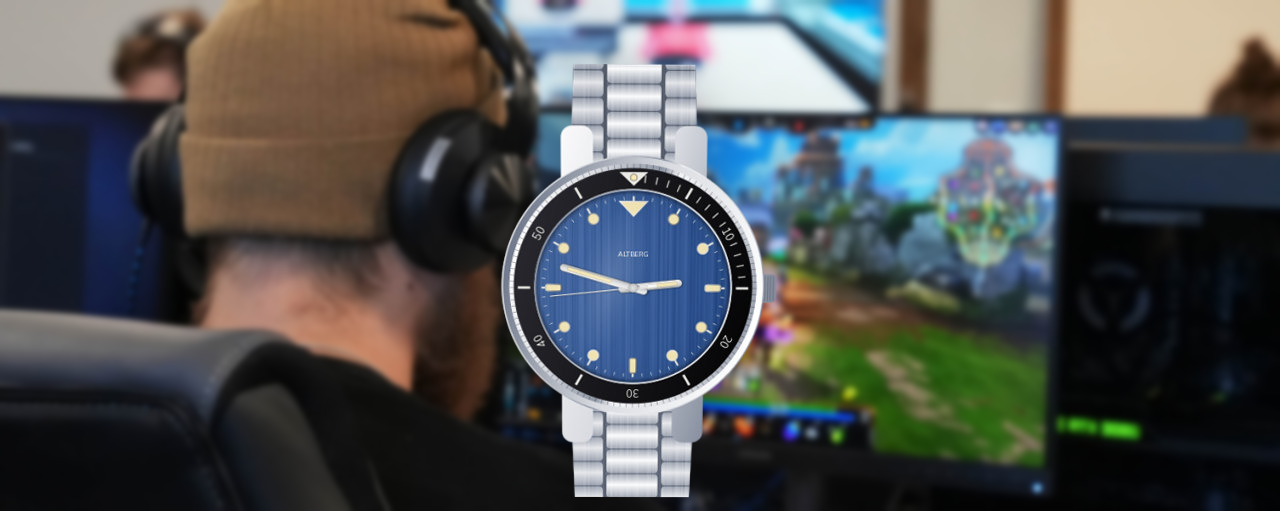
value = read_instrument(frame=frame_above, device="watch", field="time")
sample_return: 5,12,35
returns 2,47,44
